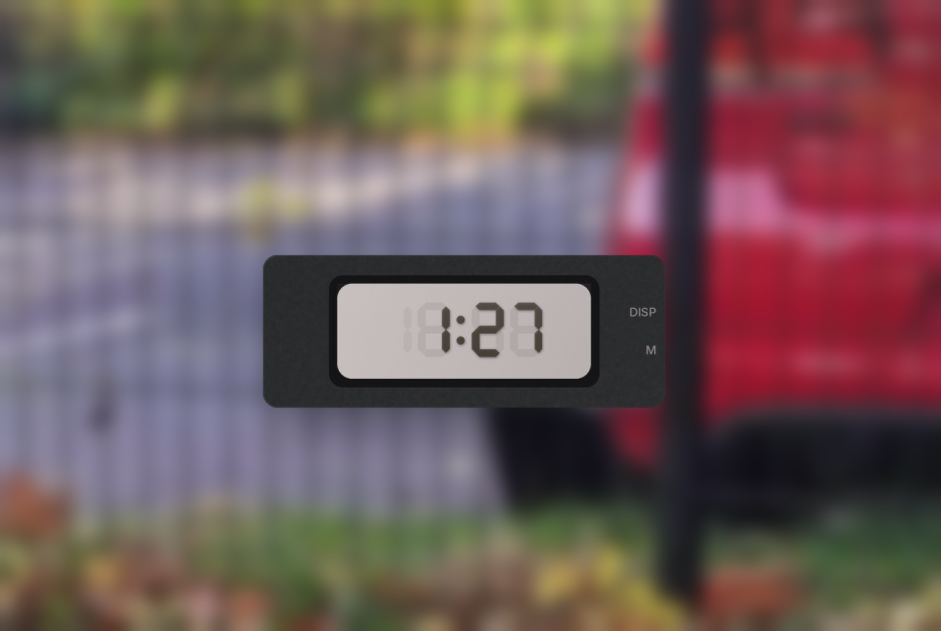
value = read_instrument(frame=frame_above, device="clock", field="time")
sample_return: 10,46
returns 1,27
